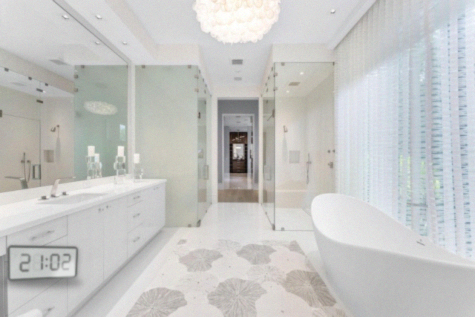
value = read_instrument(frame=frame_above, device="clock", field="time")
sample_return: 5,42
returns 21,02
